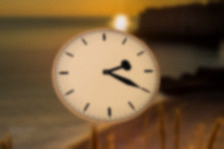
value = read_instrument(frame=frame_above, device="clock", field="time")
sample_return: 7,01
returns 2,20
